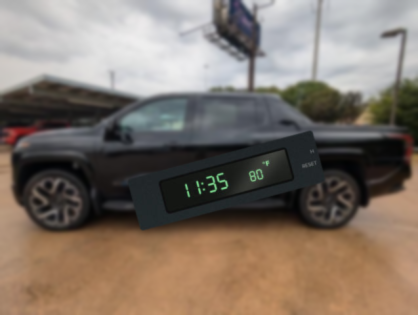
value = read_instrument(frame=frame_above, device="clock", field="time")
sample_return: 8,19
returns 11,35
